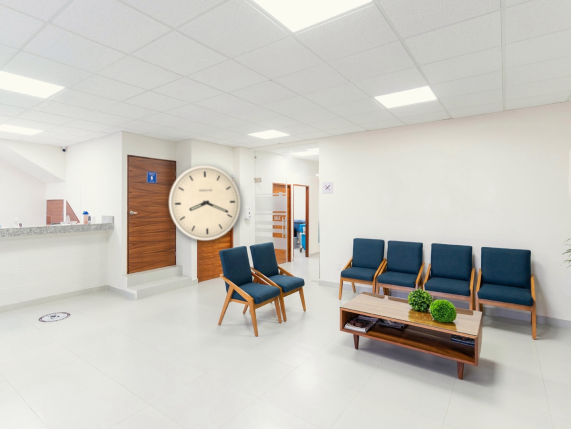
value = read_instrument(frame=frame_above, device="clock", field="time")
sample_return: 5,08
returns 8,19
